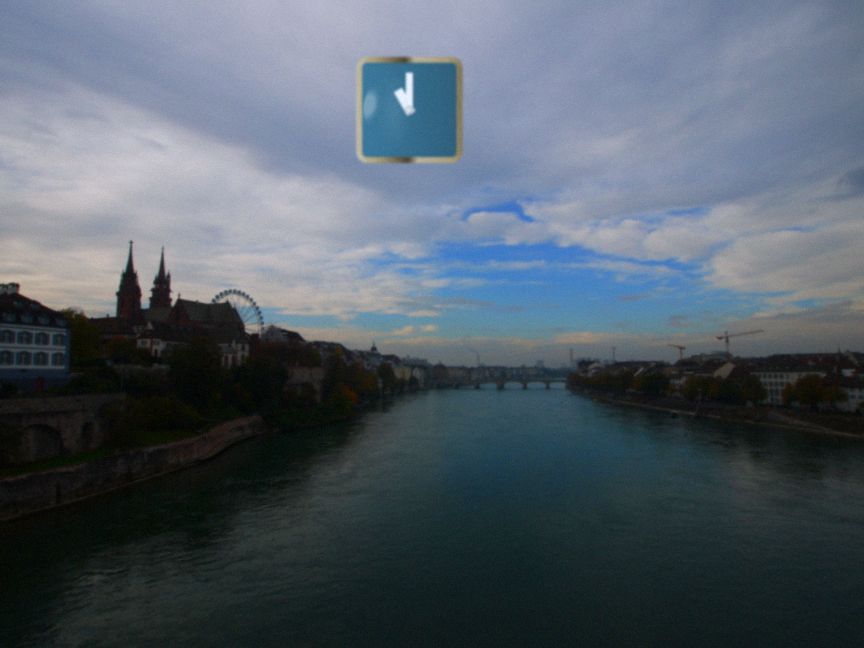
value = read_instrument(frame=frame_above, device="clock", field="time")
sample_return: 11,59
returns 11,00
